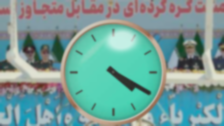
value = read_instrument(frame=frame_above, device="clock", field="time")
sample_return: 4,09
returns 4,20
